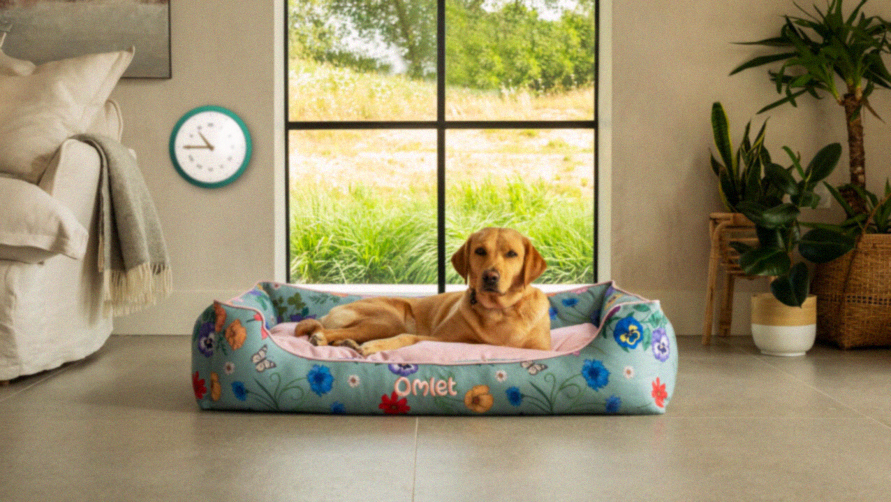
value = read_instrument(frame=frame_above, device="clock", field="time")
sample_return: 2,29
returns 10,45
